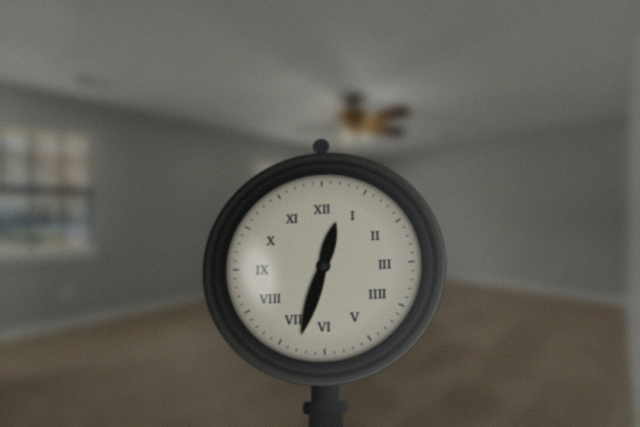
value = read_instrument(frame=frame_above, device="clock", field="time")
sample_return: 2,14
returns 12,33
